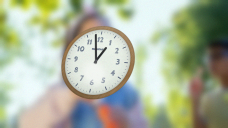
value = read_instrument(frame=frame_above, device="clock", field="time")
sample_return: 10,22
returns 12,58
